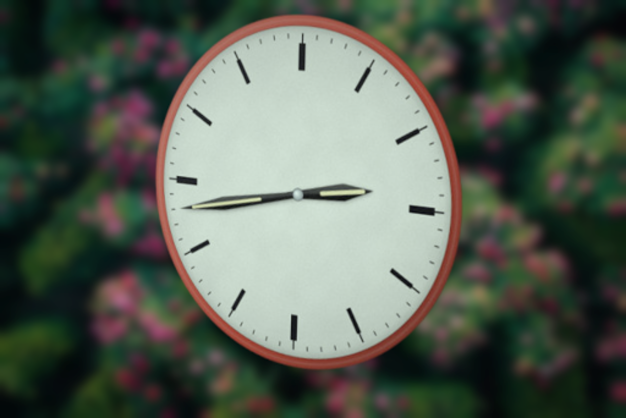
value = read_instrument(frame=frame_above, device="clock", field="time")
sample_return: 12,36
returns 2,43
